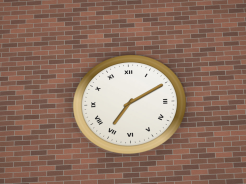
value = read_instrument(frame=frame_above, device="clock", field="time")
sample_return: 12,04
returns 7,10
